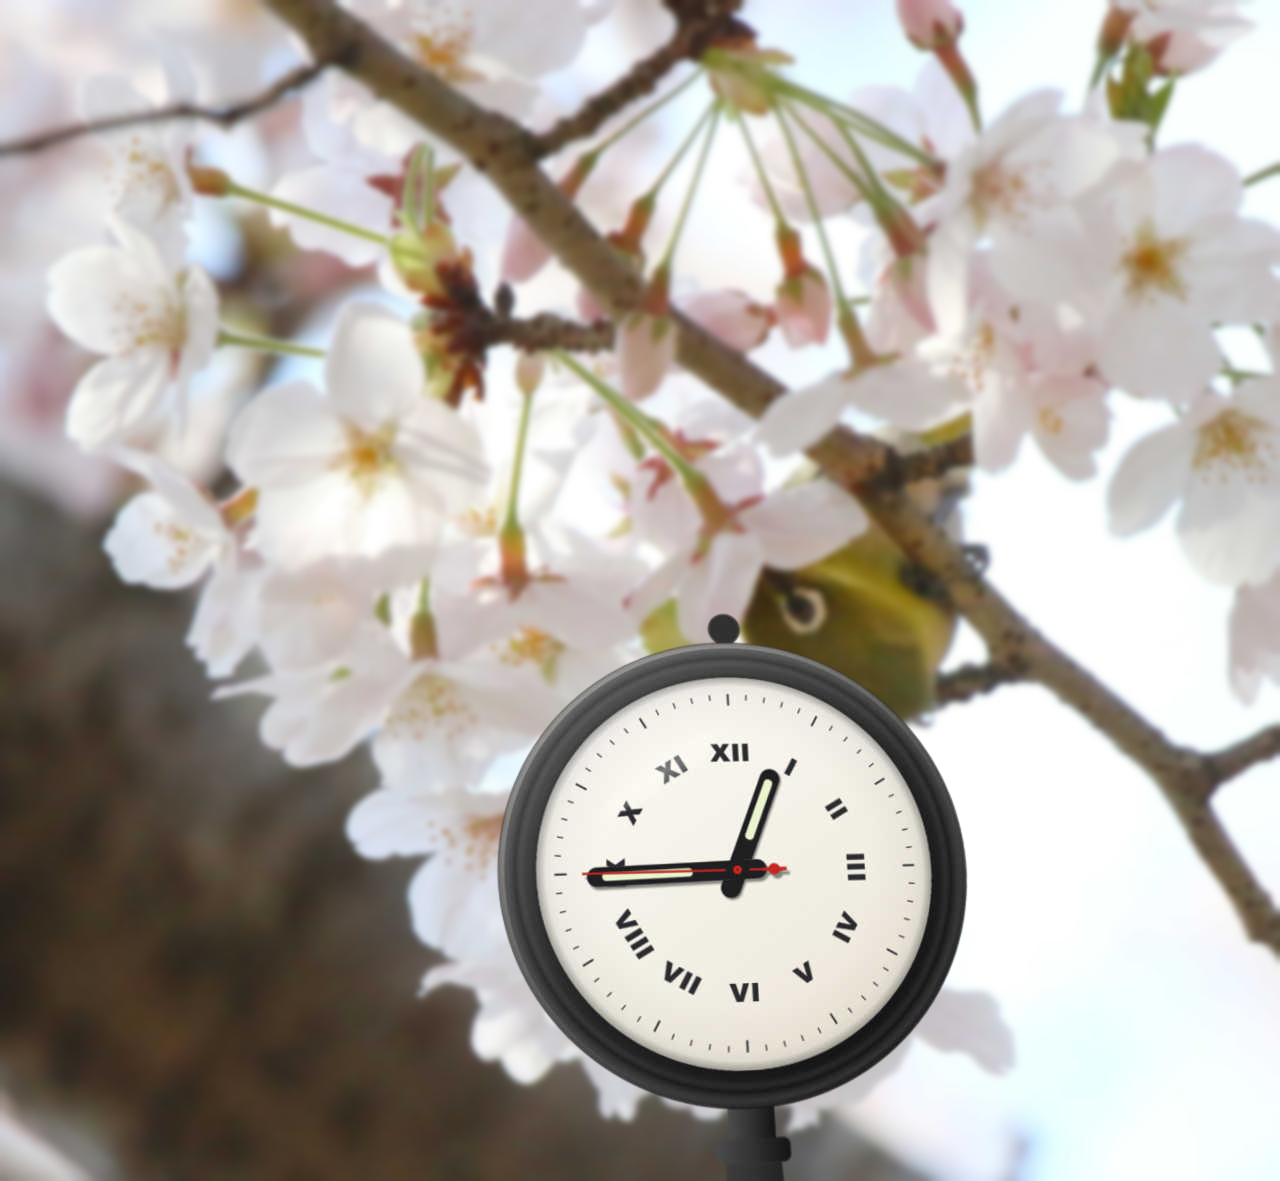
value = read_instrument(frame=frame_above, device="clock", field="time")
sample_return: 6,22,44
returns 12,44,45
